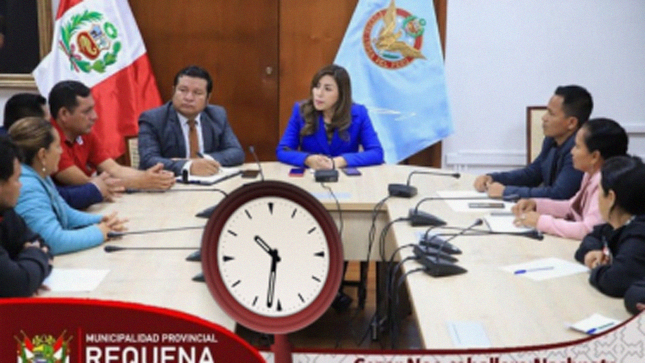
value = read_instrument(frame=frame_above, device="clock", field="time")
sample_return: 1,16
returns 10,32
